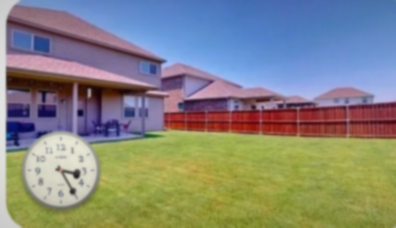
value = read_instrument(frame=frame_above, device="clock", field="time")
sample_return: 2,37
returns 3,25
